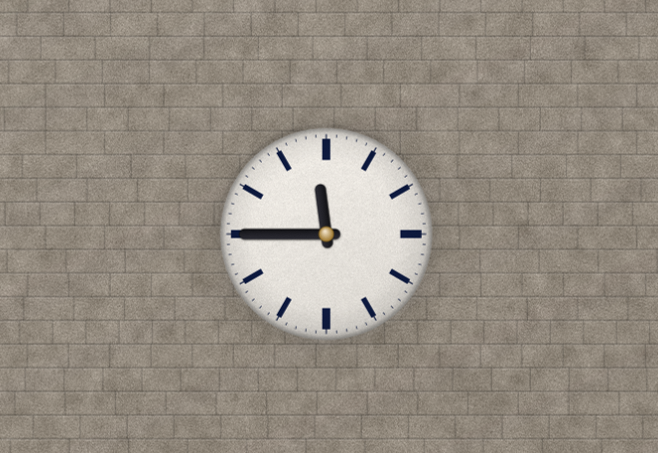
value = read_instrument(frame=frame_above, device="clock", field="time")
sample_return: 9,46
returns 11,45
